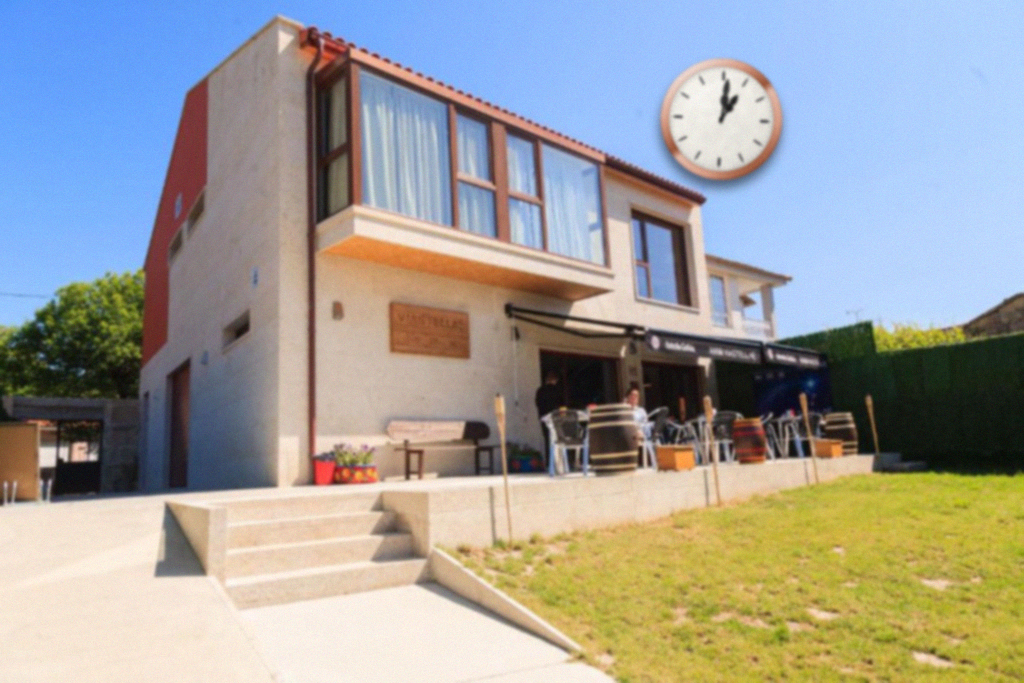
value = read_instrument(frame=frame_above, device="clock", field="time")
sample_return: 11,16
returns 1,01
